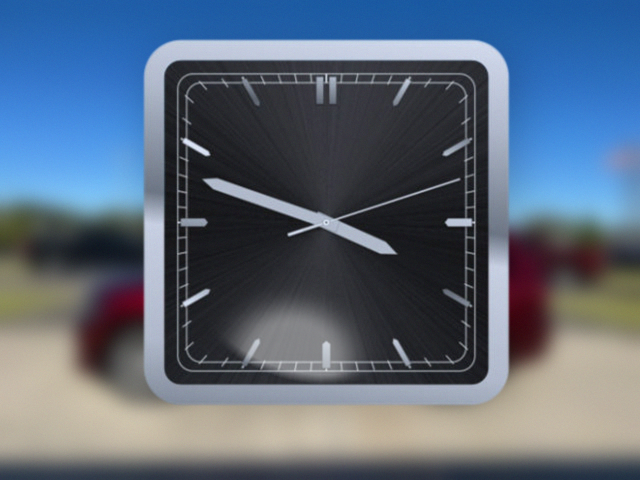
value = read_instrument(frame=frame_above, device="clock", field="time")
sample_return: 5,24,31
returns 3,48,12
